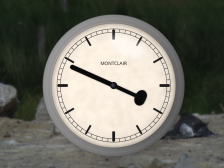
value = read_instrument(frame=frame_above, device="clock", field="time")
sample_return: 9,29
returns 3,49
